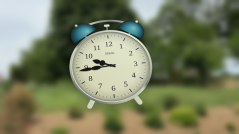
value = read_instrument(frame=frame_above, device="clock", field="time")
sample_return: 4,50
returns 9,44
